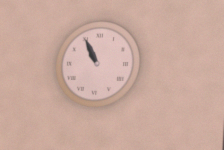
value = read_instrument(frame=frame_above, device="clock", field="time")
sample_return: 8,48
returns 10,55
